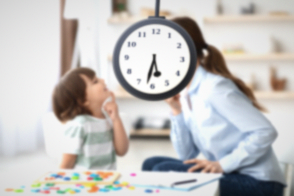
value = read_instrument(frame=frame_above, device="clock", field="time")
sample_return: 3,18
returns 5,32
